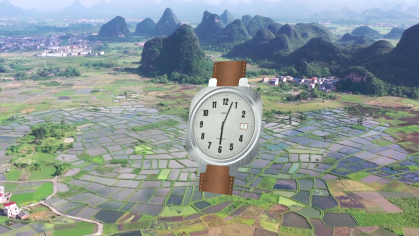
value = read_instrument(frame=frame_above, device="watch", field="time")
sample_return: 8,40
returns 6,03
